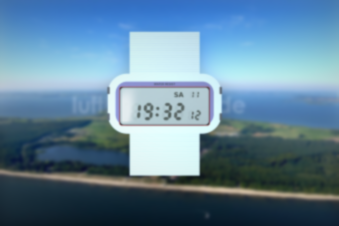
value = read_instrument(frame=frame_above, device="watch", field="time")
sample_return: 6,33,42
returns 19,32,12
